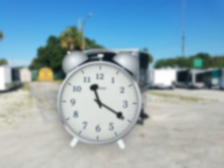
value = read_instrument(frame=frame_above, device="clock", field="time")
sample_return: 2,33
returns 11,20
